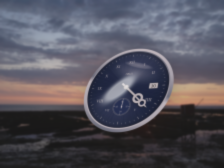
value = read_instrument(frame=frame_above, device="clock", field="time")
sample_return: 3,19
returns 4,22
